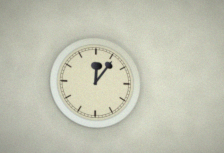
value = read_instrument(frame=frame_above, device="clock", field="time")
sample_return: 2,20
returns 12,06
